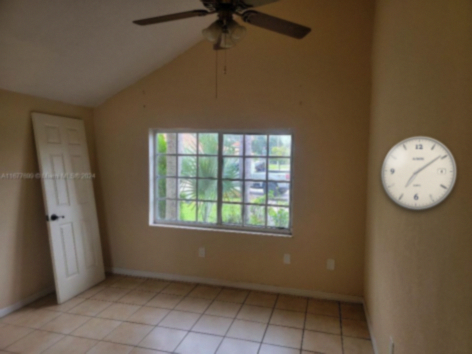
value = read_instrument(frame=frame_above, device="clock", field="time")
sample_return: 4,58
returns 7,09
